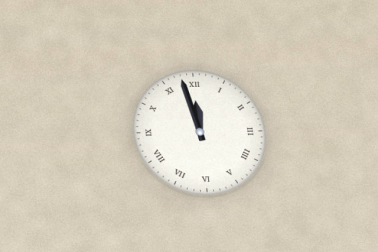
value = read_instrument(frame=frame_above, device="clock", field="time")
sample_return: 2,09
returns 11,58
